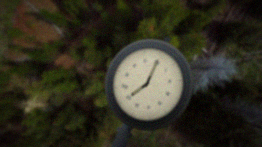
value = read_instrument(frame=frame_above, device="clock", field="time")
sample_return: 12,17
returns 7,00
